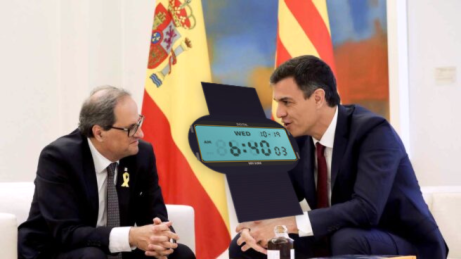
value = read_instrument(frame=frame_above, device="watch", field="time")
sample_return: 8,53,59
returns 6,40,03
